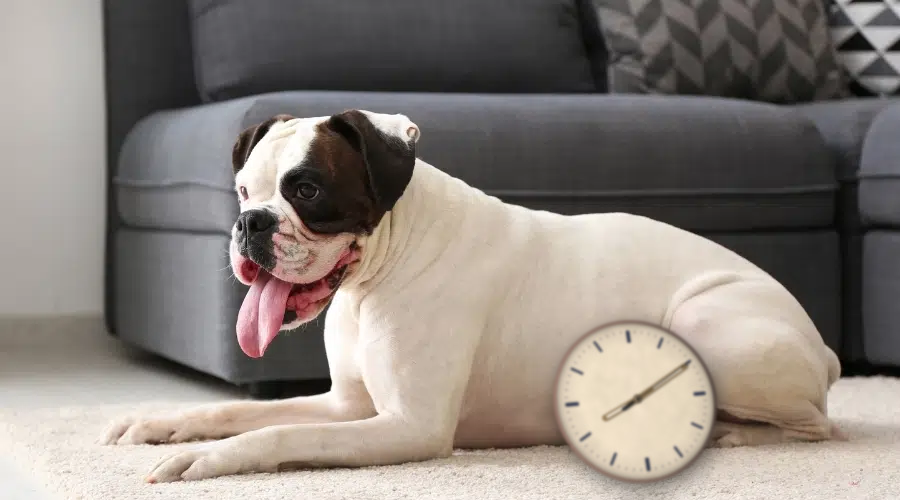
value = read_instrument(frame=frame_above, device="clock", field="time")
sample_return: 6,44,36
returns 8,10,10
